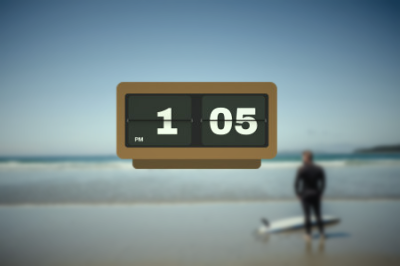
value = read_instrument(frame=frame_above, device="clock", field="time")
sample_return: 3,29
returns 1,05
